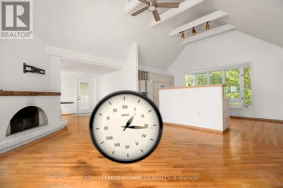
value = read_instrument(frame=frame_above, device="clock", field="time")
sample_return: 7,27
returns 1,16
